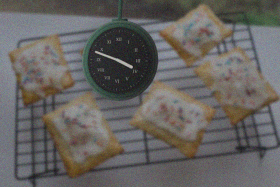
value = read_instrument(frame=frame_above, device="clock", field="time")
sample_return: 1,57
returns 3,48
